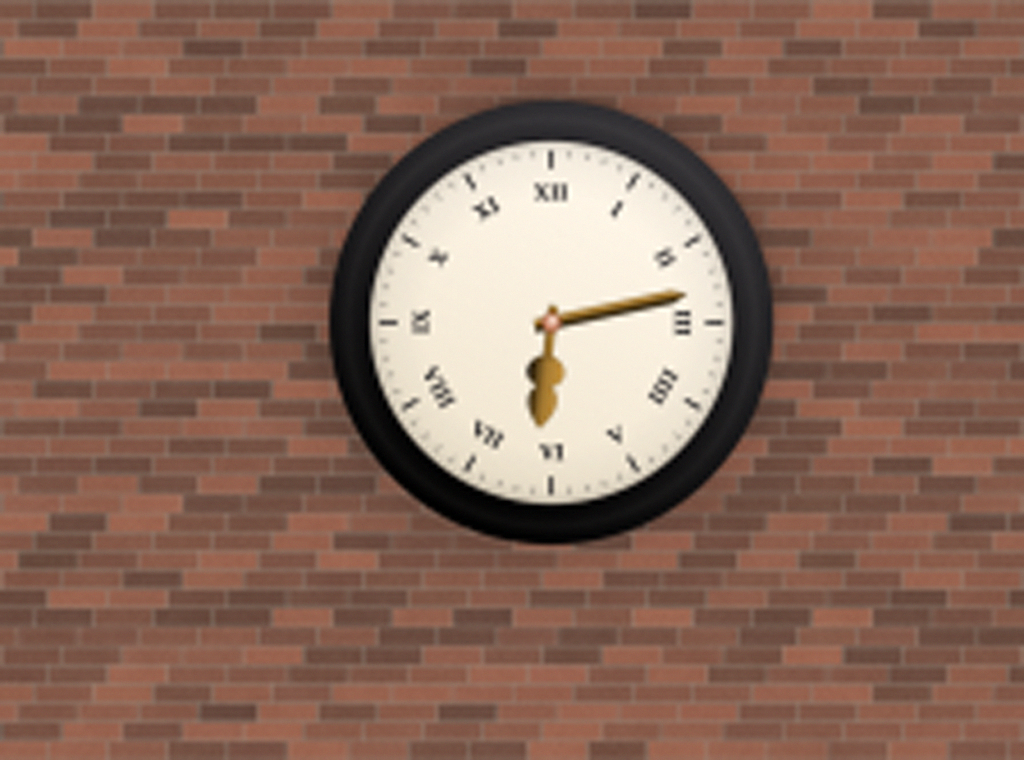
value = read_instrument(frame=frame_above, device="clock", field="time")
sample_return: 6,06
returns 6,13
